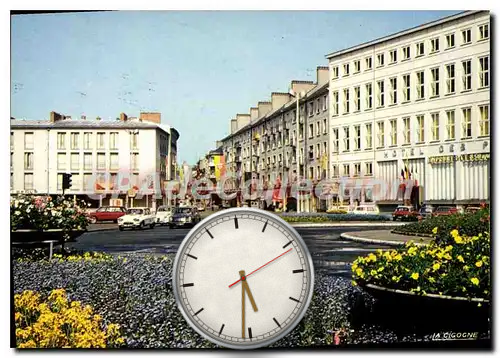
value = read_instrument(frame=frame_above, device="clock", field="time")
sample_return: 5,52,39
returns 5,31,11
